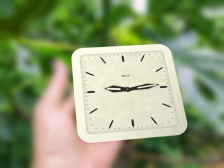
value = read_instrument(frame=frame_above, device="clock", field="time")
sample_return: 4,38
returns 9,14
